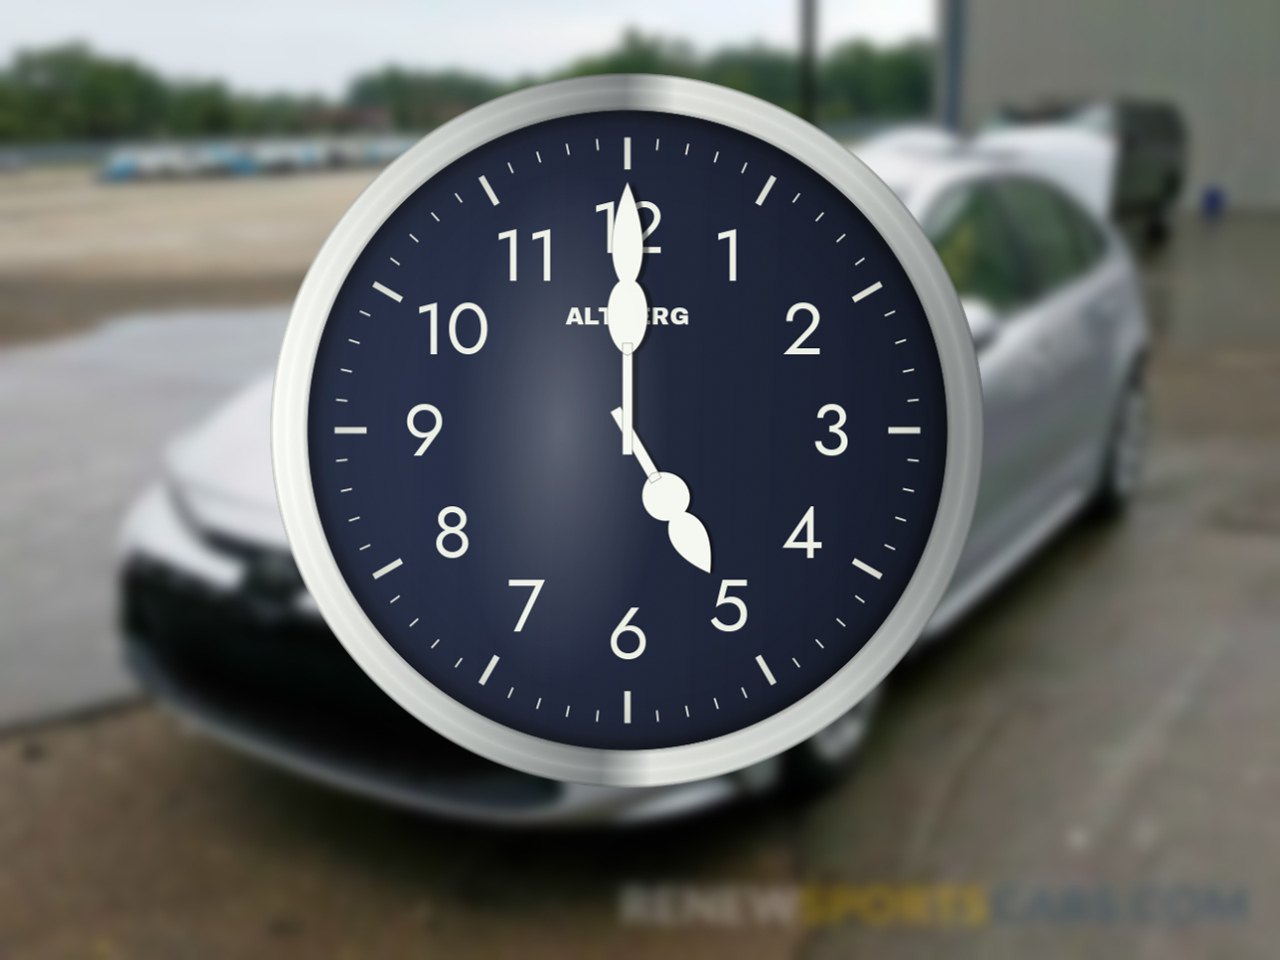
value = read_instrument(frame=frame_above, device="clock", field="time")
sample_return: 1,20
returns 5,00
